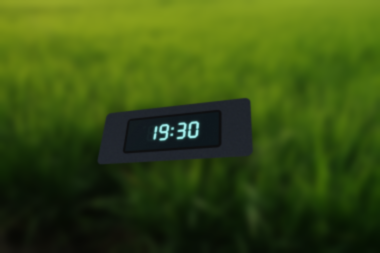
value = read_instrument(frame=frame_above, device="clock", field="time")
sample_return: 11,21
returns 19,30
